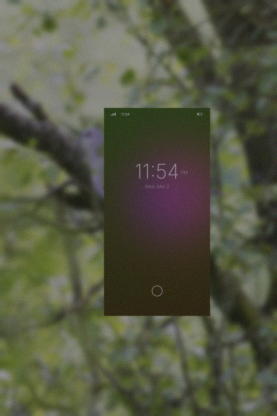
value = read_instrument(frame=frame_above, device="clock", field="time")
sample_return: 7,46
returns 11,54
